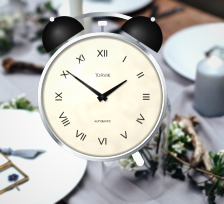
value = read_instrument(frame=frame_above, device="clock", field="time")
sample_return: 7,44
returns 1,51
